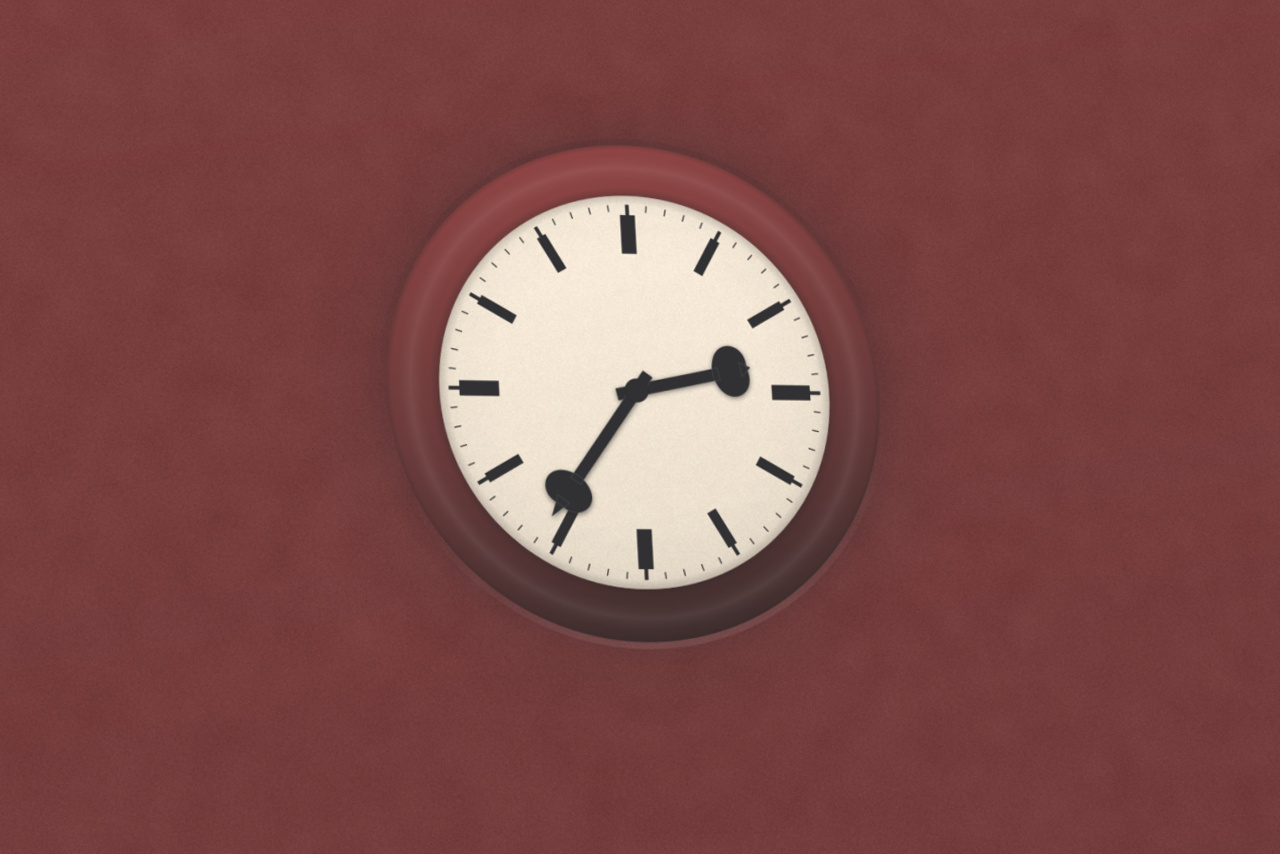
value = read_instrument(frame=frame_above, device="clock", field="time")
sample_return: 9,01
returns 2,36
